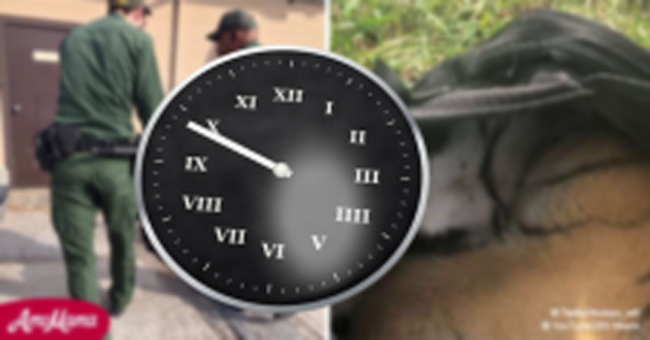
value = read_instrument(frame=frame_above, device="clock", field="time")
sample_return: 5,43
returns 9,49
